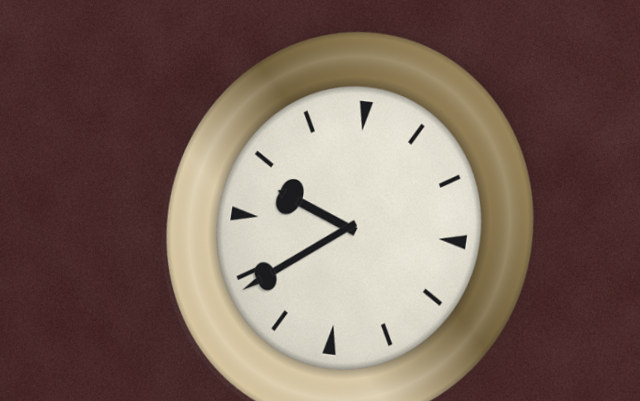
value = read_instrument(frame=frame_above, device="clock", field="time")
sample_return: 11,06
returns 9,39
